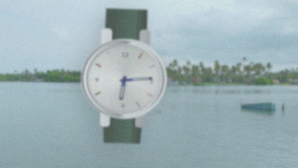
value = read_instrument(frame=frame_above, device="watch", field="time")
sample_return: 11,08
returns 6,14
